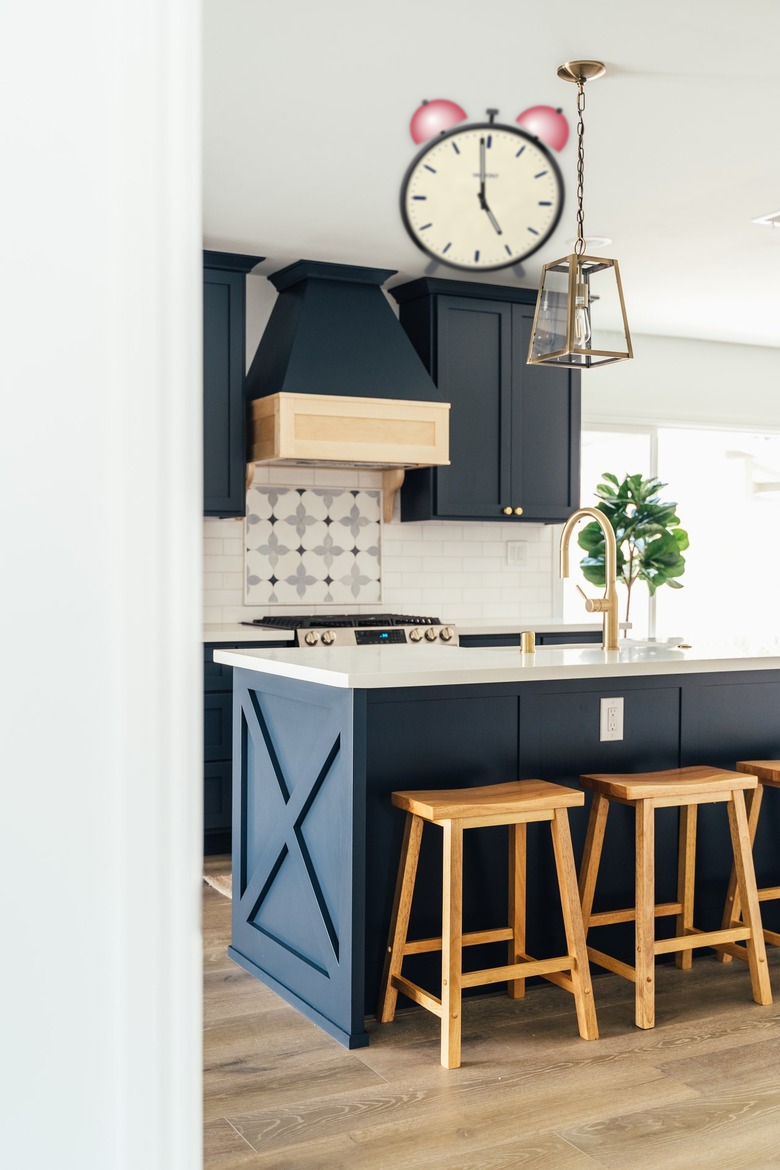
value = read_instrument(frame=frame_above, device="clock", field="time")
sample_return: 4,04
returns 4,59
